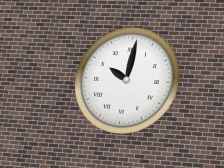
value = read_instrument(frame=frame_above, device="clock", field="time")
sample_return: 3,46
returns 10,01
